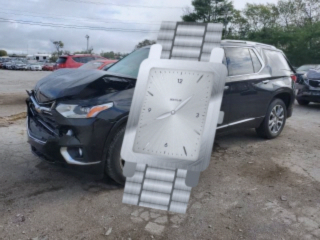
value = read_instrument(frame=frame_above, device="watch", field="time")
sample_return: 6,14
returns 8,07
